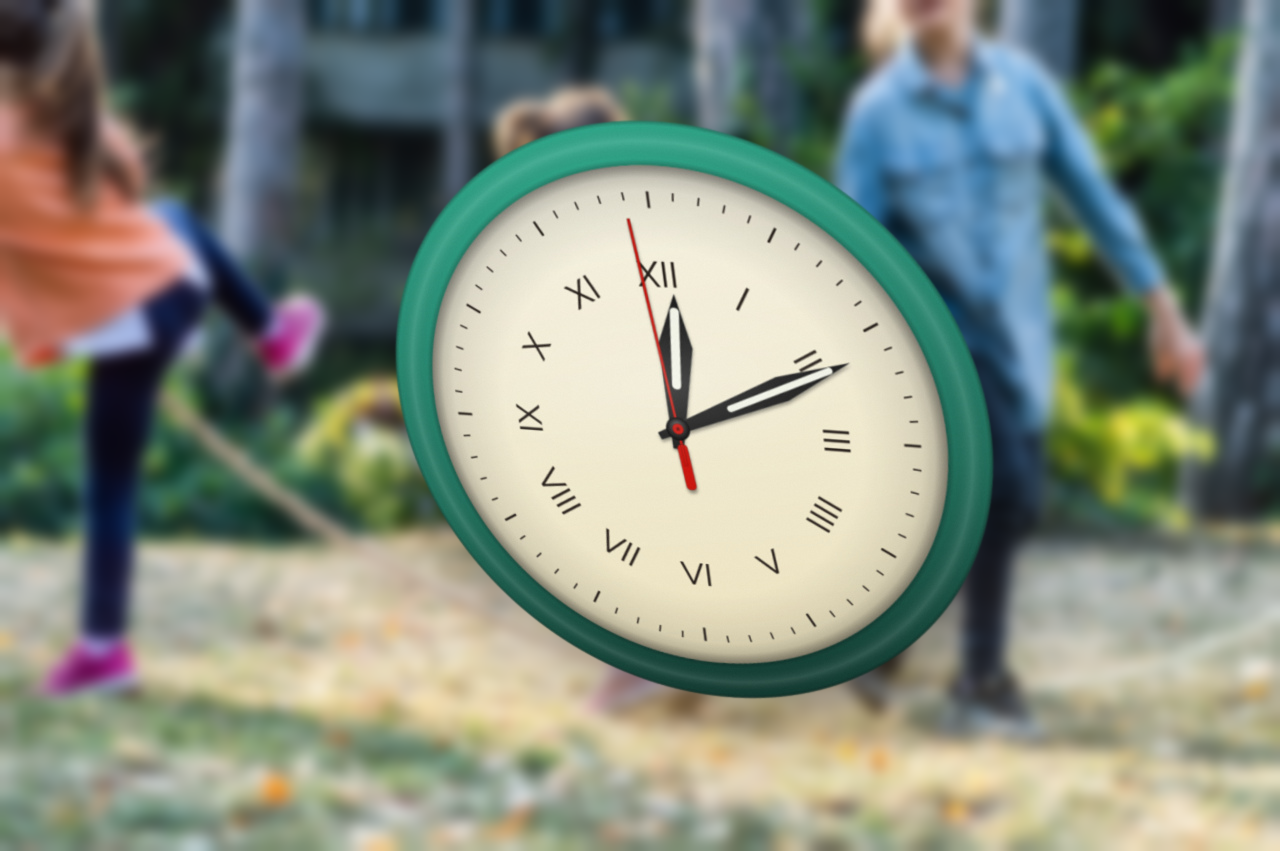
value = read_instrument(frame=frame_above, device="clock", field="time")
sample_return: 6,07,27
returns 12,10,59
